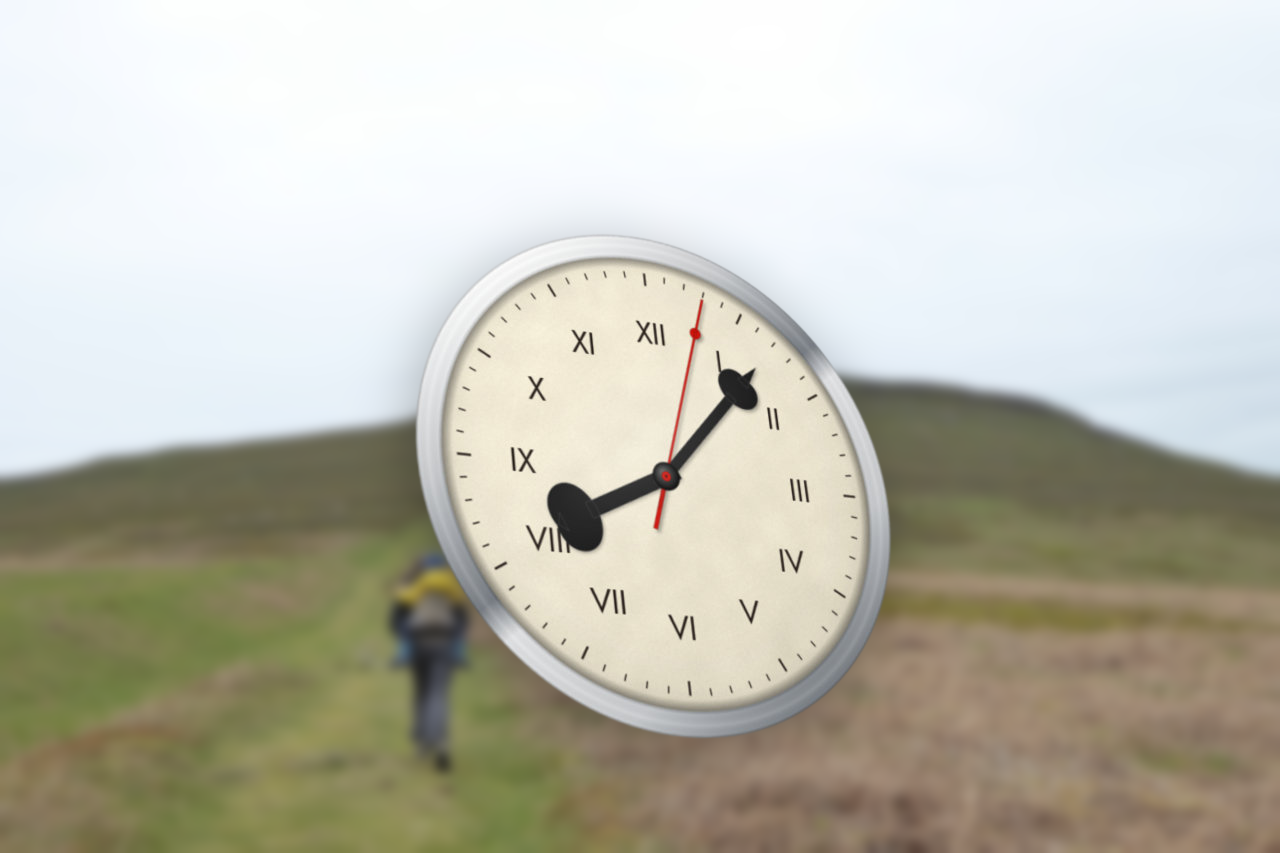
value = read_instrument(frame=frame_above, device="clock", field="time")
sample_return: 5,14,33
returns 8,07,03
